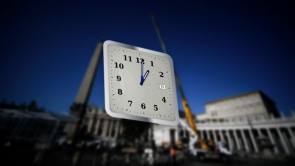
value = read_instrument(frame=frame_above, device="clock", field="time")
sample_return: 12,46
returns 1,01
